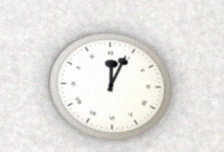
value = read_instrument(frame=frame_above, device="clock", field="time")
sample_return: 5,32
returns 12,04
